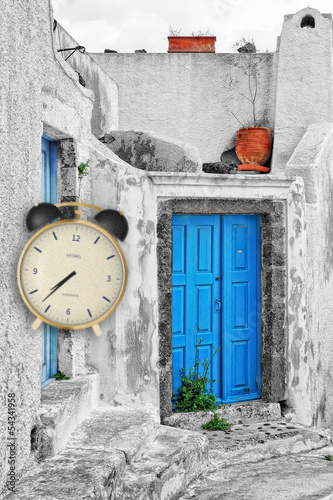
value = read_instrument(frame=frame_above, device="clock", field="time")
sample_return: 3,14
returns 7,37
